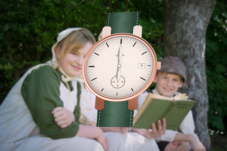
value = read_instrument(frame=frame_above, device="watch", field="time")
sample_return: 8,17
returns 6,00
